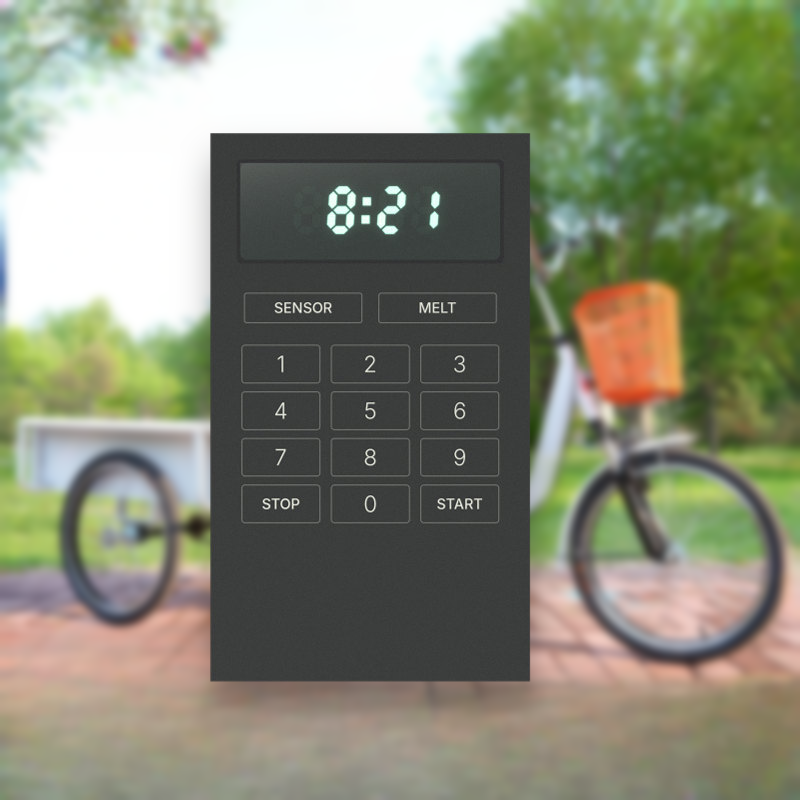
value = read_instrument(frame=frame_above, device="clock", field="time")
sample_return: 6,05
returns 8,21
